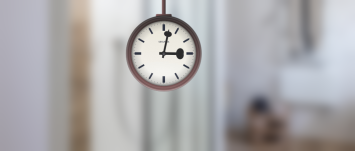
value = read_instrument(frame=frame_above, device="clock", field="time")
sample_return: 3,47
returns 3,02
